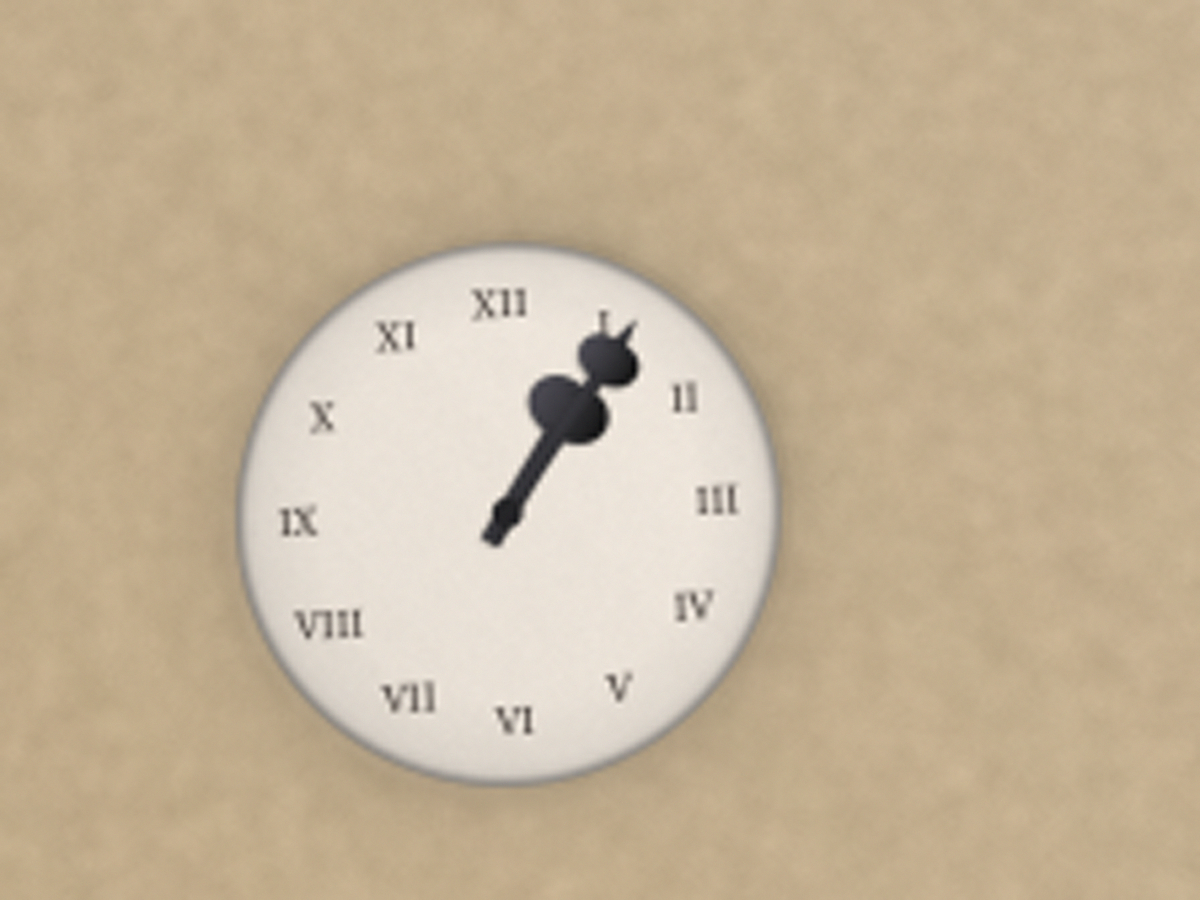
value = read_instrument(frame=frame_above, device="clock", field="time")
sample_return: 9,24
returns 1,06
